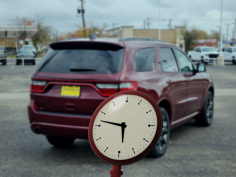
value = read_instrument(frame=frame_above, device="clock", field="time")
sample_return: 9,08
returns 5,47
